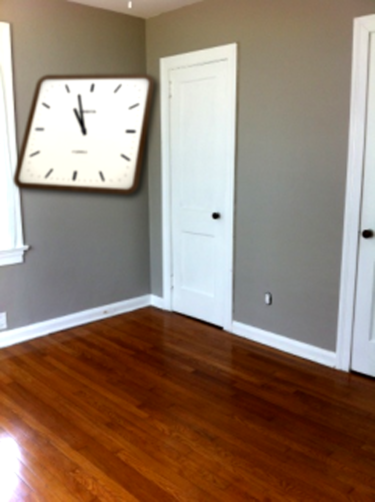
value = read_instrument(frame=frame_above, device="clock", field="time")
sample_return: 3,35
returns 10,57
